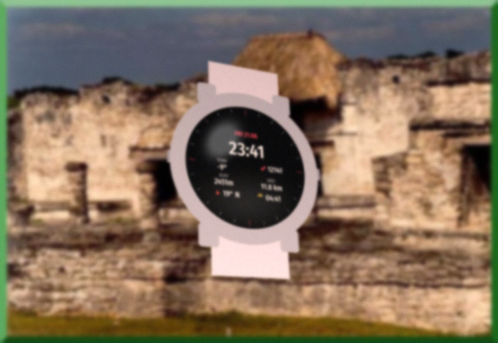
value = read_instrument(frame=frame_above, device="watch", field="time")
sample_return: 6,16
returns 23,41
